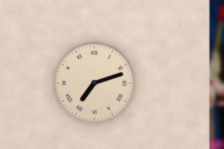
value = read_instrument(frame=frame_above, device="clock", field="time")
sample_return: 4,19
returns 7,12
